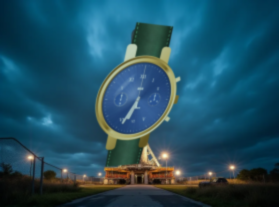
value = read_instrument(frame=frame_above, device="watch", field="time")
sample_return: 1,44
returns 6,34
